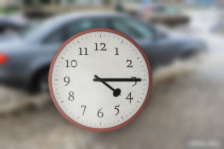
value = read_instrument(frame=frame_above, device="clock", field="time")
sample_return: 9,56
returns 4,15
